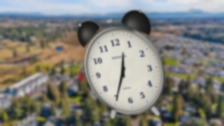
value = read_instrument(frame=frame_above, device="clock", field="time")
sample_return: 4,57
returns 12,35
